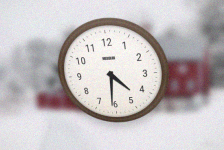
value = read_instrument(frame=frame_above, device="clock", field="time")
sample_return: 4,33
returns 4,31
